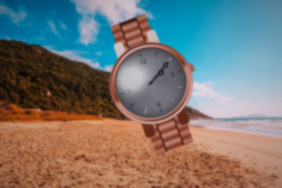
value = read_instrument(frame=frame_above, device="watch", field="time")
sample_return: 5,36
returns 2,10
